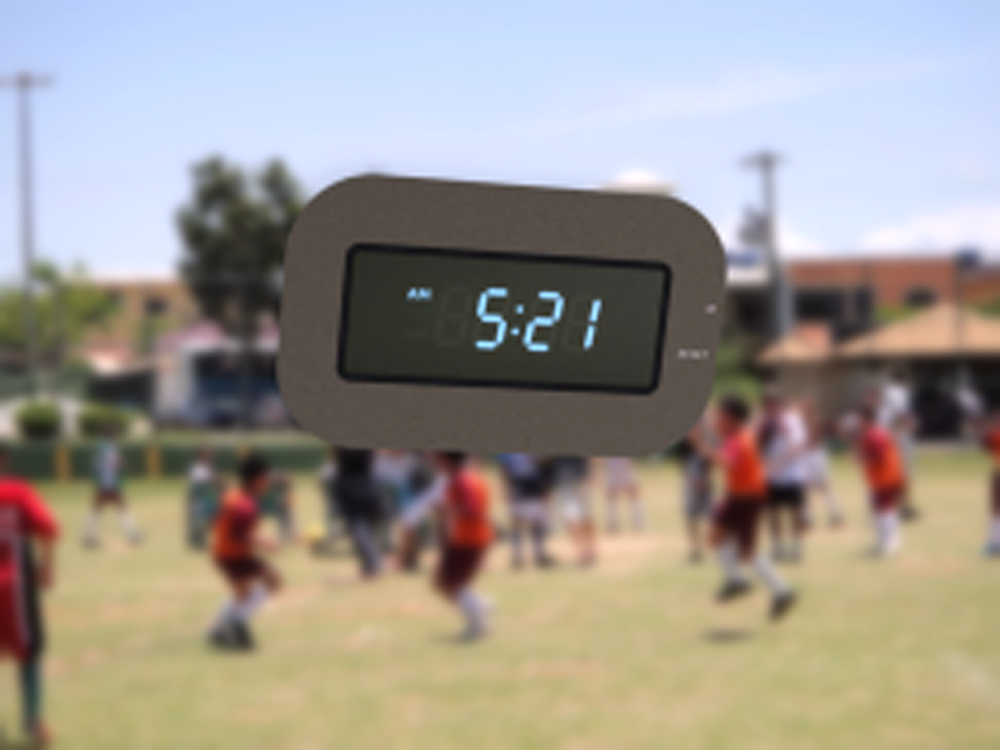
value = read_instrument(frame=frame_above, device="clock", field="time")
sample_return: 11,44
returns 5,21
